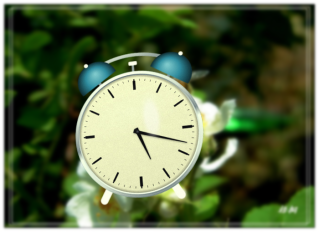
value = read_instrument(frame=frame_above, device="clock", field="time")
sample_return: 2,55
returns 5,18
